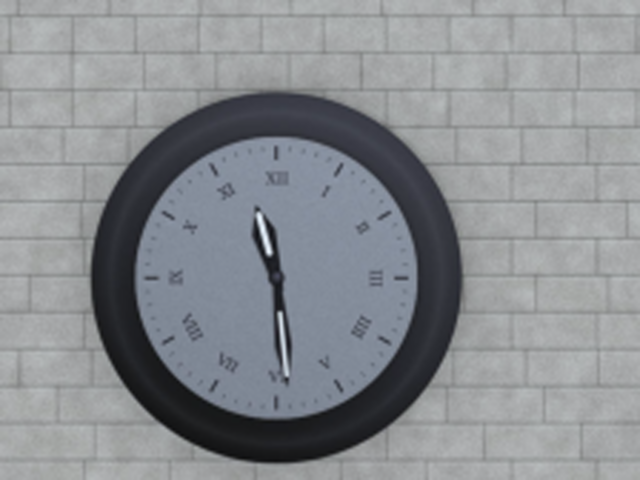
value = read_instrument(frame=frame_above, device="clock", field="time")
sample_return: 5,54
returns 11,29
